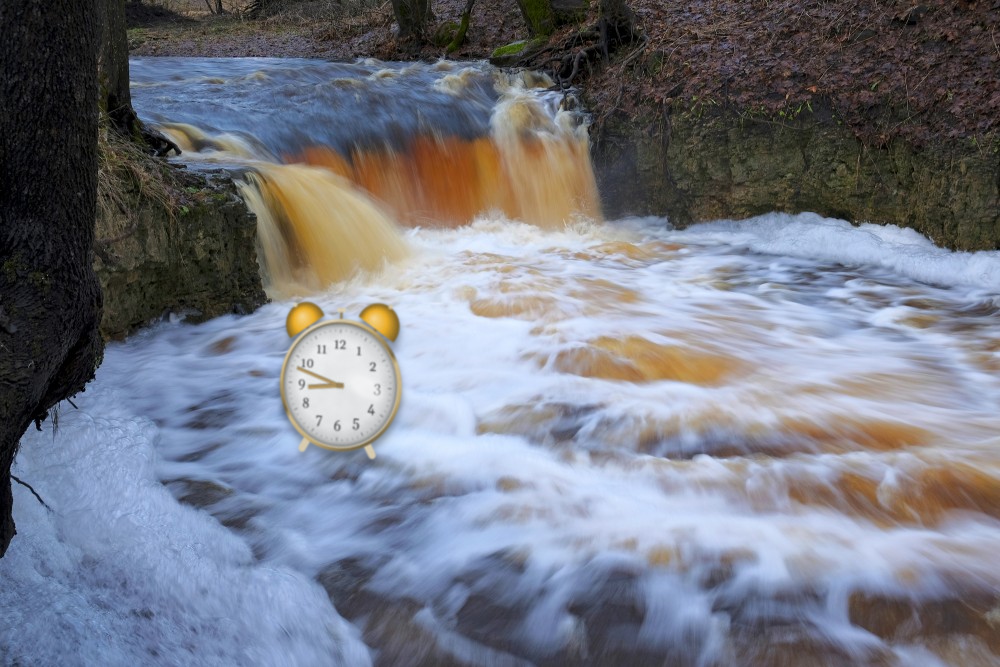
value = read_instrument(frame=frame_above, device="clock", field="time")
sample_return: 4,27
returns 8,48
